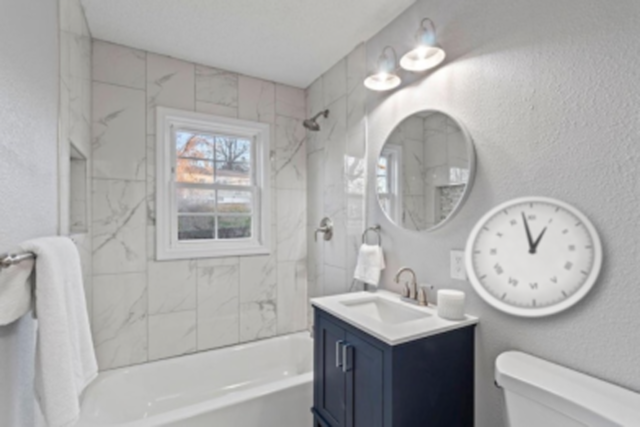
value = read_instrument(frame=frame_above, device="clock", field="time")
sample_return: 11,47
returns 12,58
